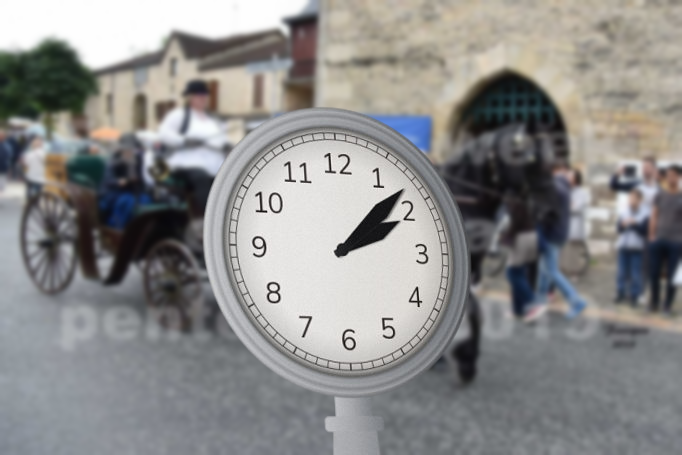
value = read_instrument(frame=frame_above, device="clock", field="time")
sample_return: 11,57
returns 2,08
